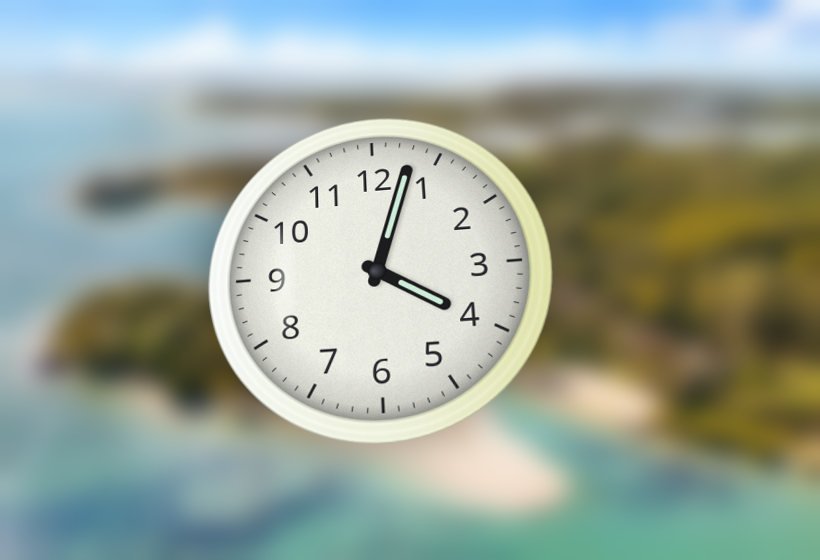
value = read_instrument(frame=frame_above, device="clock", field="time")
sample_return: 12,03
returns 4,03
